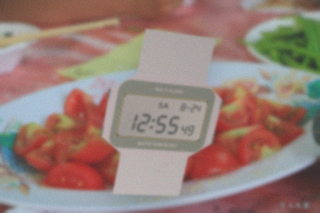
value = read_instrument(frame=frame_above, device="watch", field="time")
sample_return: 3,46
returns 12,55
